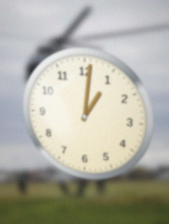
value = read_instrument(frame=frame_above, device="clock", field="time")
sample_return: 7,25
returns 1,01
